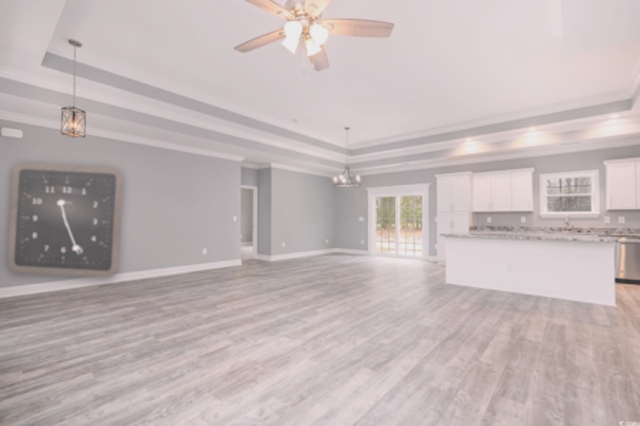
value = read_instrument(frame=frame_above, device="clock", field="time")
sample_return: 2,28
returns 11,26
